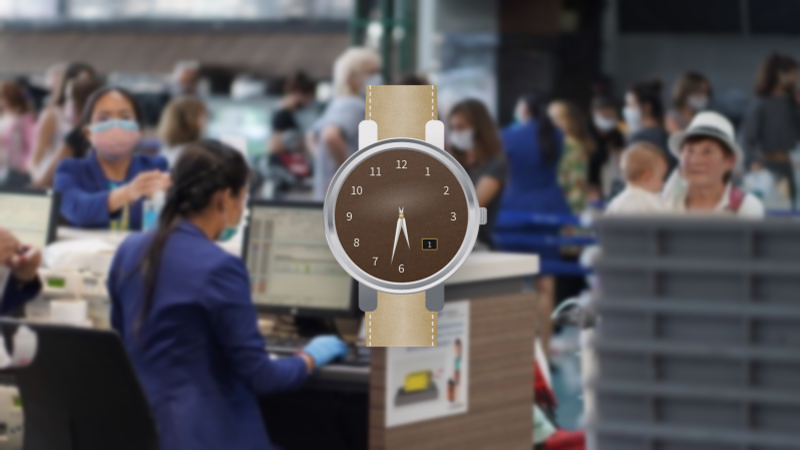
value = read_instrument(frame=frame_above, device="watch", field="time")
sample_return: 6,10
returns 5,32
